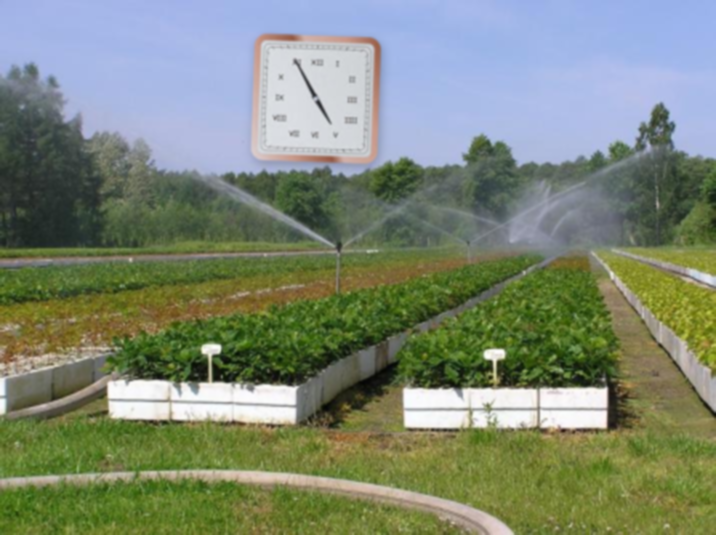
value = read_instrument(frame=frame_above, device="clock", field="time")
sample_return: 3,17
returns 4,55
